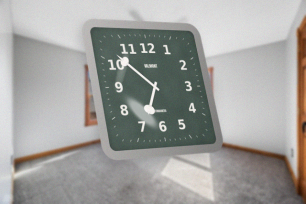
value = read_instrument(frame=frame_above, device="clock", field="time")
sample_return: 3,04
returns 6,52
